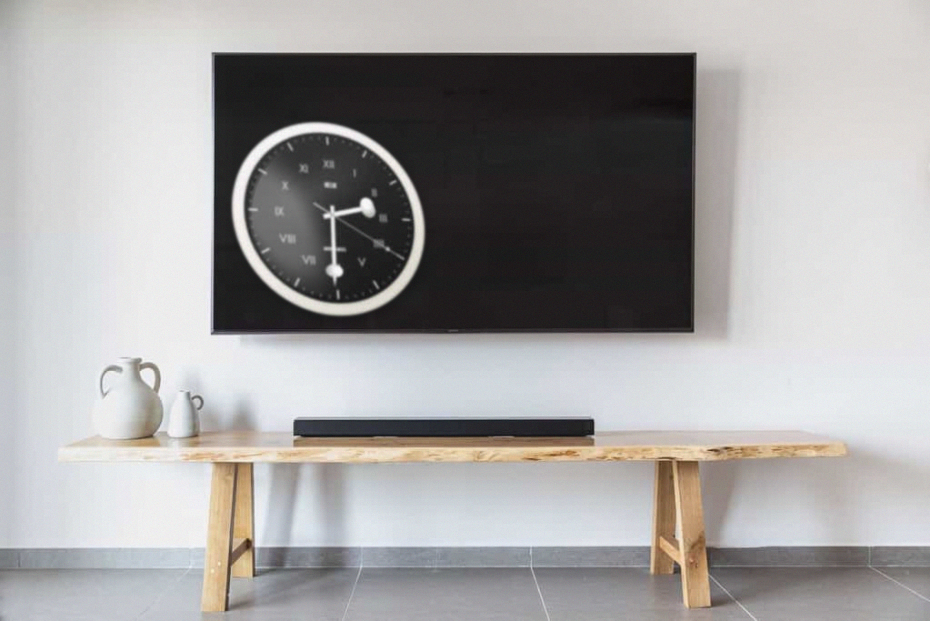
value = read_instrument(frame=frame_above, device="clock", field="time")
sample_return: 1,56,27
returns 2,30,20
